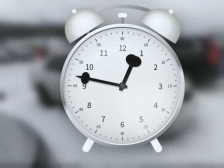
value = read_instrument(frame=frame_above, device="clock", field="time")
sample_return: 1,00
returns 12,47
